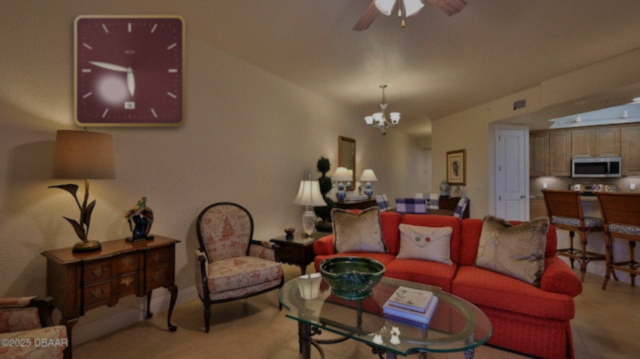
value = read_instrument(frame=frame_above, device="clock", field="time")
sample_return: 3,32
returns 5,47
